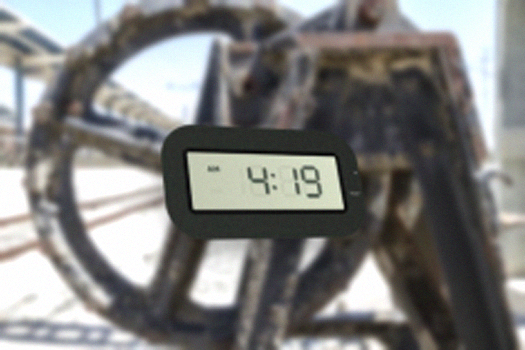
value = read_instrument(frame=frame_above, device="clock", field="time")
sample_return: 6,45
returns 4,19
